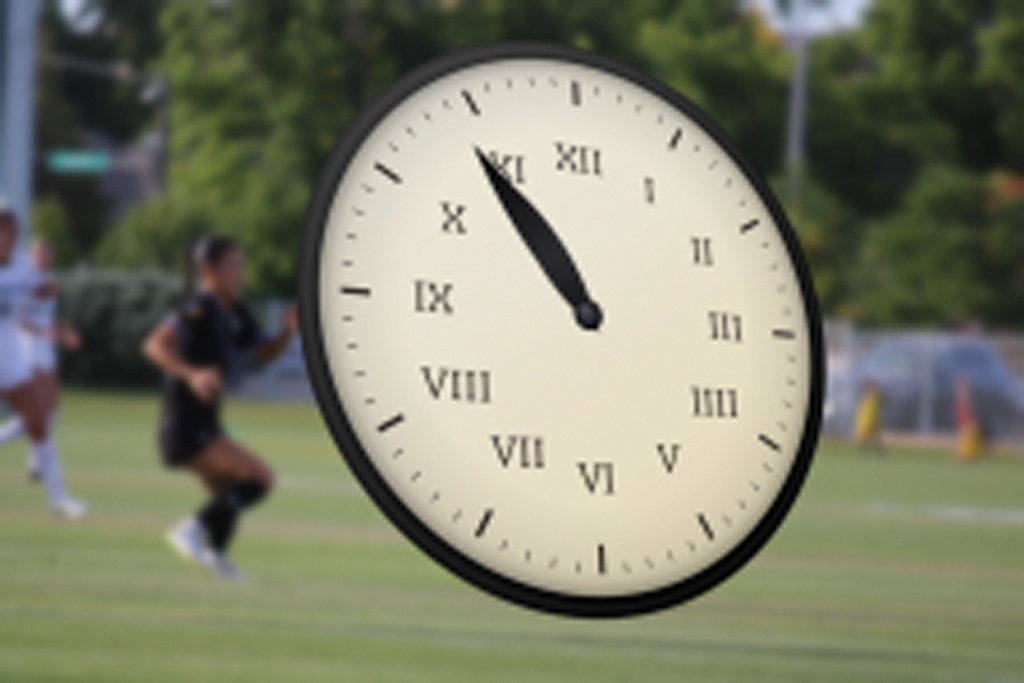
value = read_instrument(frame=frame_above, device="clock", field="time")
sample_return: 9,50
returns 10,54
